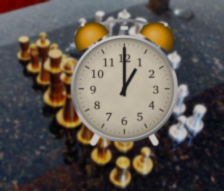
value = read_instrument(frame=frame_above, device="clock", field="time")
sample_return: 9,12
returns 1,00
